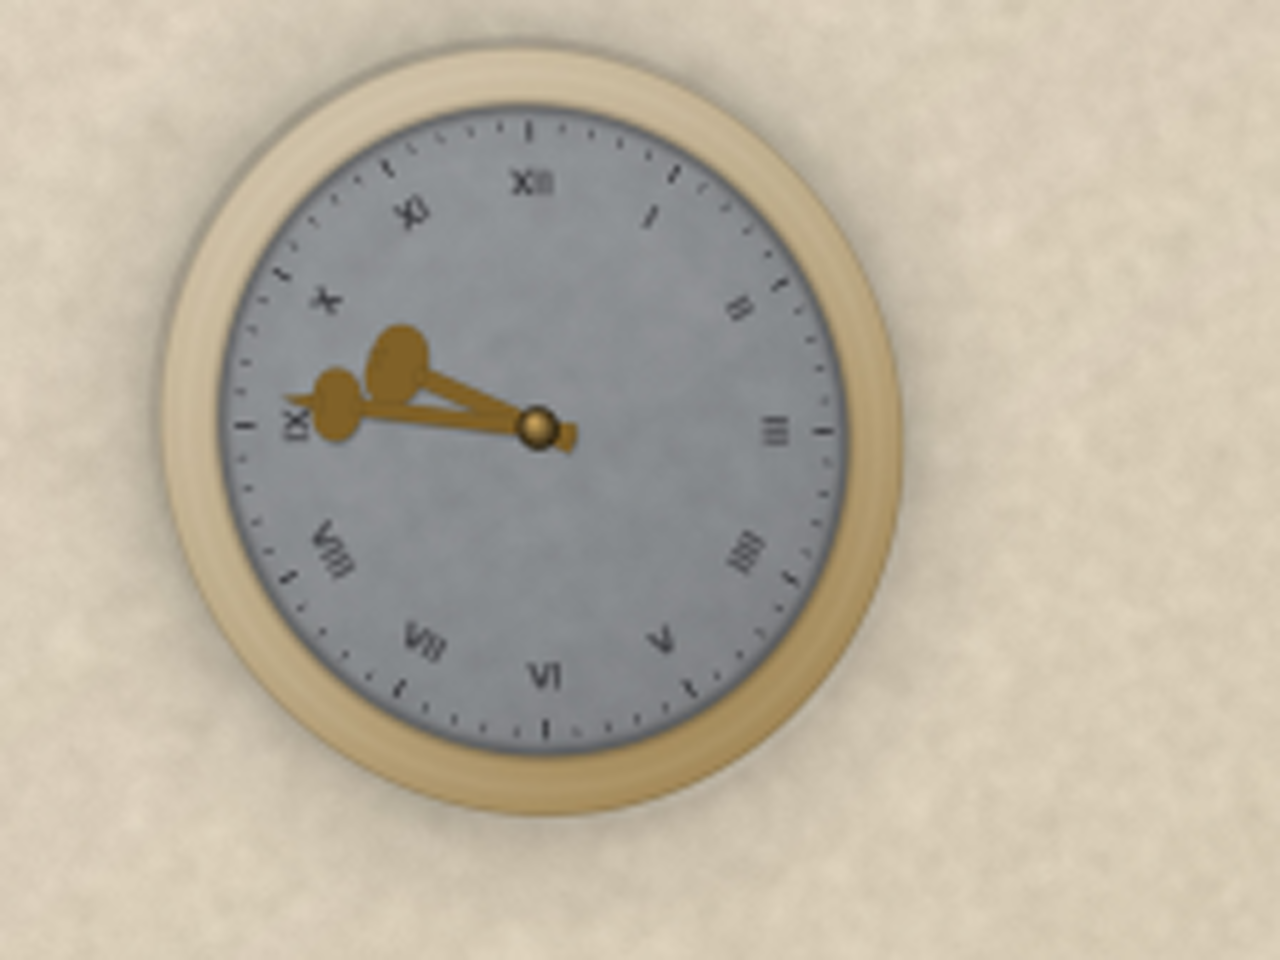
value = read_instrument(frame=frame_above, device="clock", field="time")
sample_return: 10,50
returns 9,46
